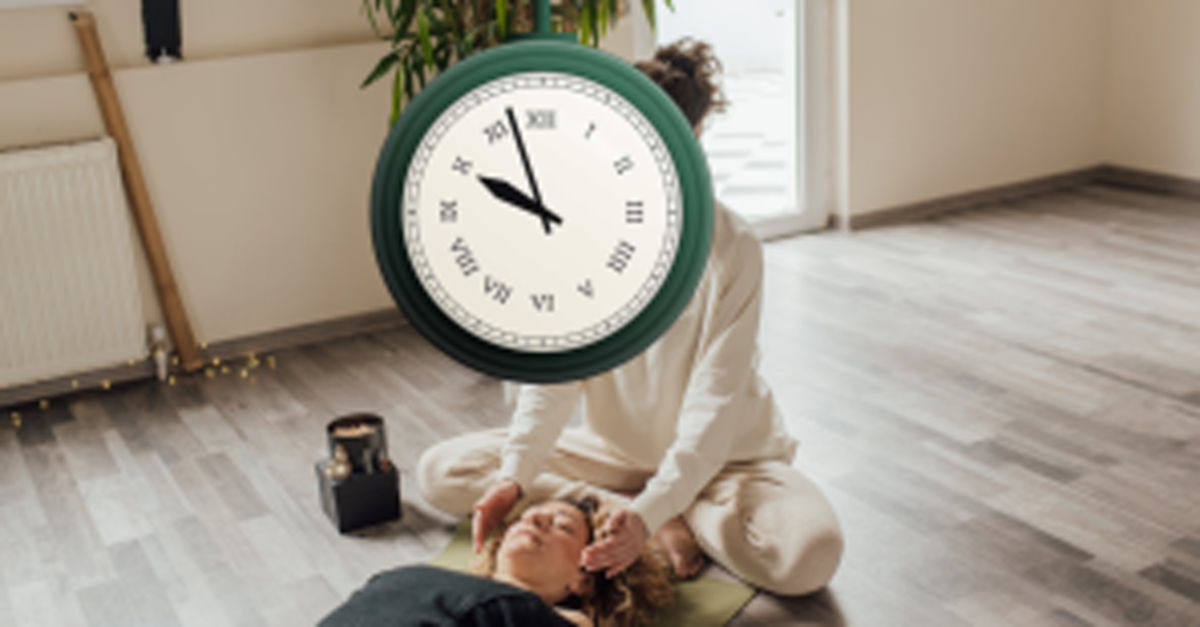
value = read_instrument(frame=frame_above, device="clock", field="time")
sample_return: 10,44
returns 9,57
